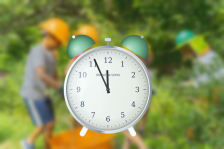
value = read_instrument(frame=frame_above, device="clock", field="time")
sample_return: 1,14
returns 11,56
